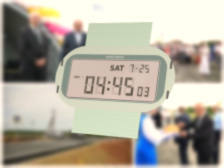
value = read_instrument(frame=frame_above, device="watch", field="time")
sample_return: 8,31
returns 4,45
